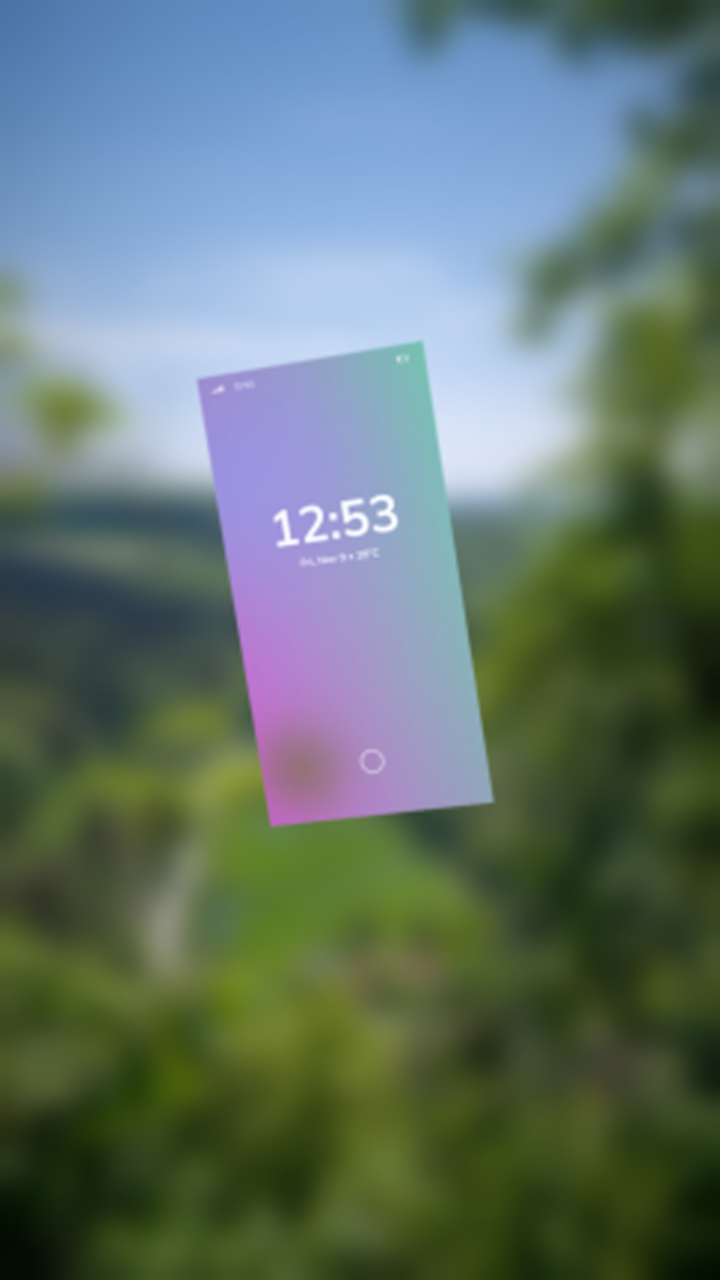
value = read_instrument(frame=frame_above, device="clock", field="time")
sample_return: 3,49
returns 12,53
